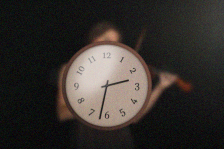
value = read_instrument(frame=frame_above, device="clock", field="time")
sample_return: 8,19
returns 2,32
